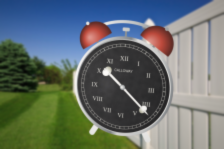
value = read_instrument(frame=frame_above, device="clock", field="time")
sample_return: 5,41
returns 10,22
